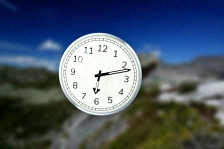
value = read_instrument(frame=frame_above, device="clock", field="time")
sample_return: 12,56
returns 6,12
